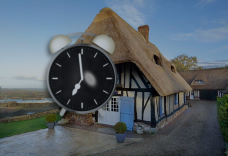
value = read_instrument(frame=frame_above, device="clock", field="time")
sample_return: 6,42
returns 6,59
